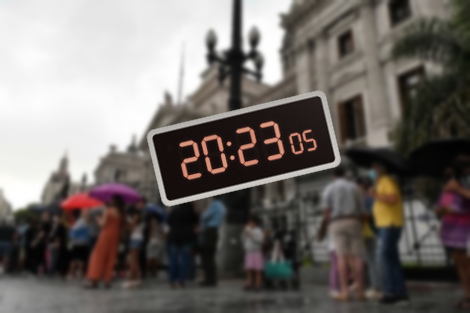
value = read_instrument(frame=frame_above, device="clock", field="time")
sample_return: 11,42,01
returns 20,23,05
